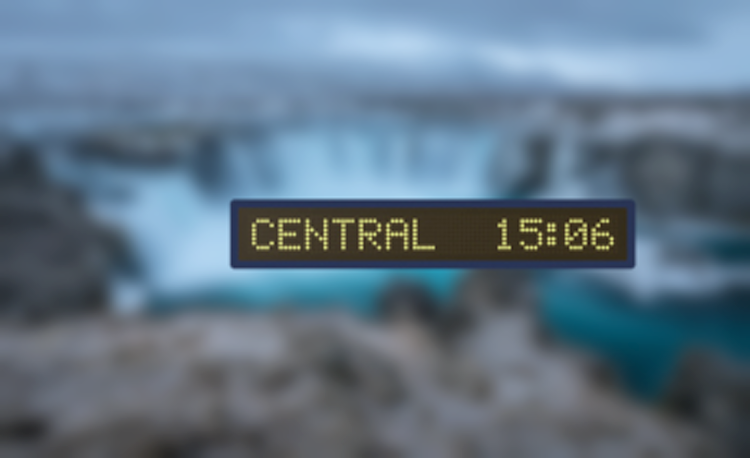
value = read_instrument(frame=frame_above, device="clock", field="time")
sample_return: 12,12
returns 15,06
